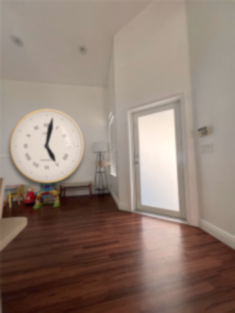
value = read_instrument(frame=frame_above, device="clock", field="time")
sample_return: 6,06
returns 5,02
